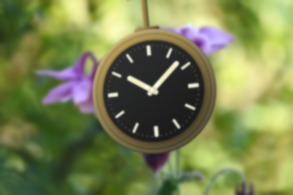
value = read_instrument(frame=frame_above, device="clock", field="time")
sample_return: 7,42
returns 10,08
